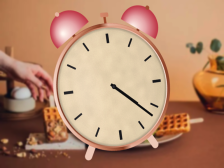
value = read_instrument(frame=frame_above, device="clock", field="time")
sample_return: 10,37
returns 4,22
